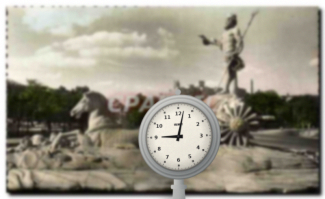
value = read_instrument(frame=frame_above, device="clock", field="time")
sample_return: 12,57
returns 9,02
